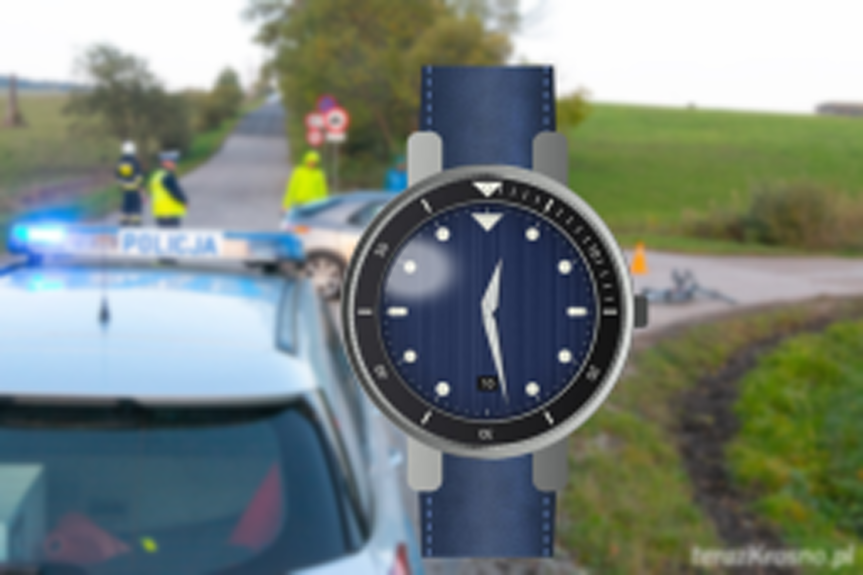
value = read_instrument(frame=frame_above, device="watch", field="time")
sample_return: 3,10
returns 12,28
